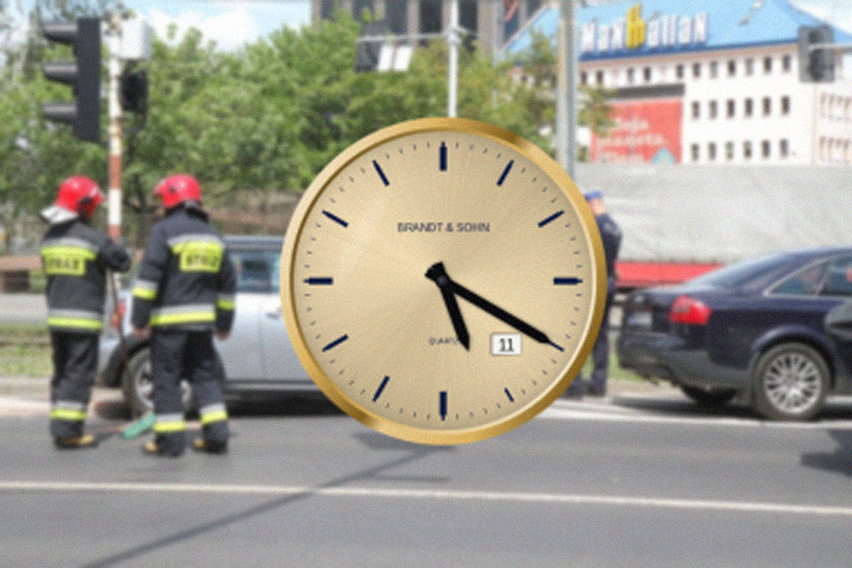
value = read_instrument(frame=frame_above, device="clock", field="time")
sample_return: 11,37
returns 5,20
